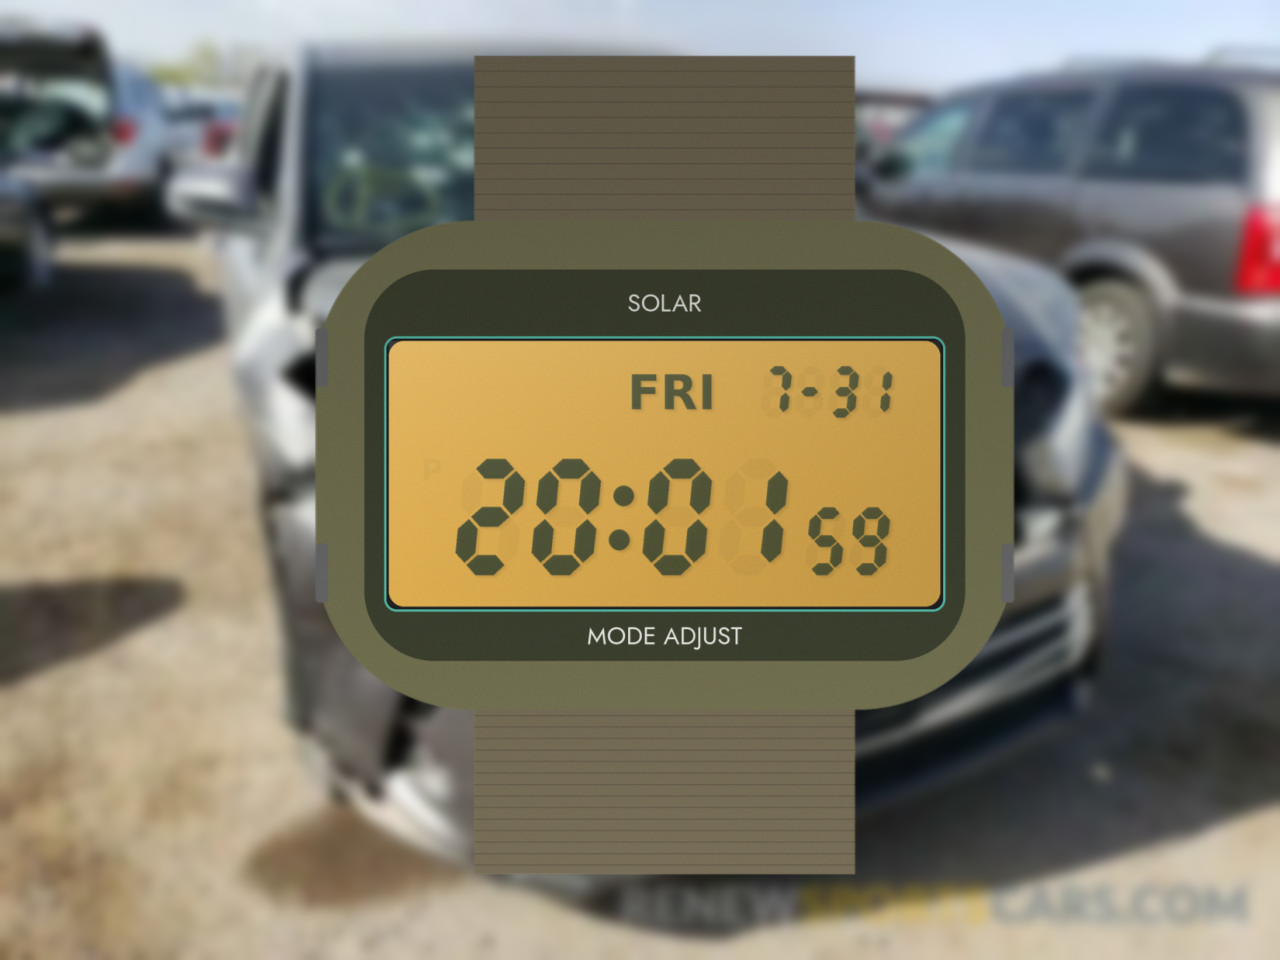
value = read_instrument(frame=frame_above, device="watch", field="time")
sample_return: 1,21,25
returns 20,01,59
